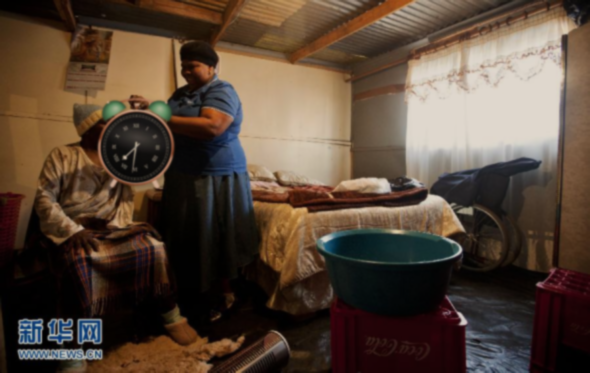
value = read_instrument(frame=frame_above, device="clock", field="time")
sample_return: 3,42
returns 7,31
